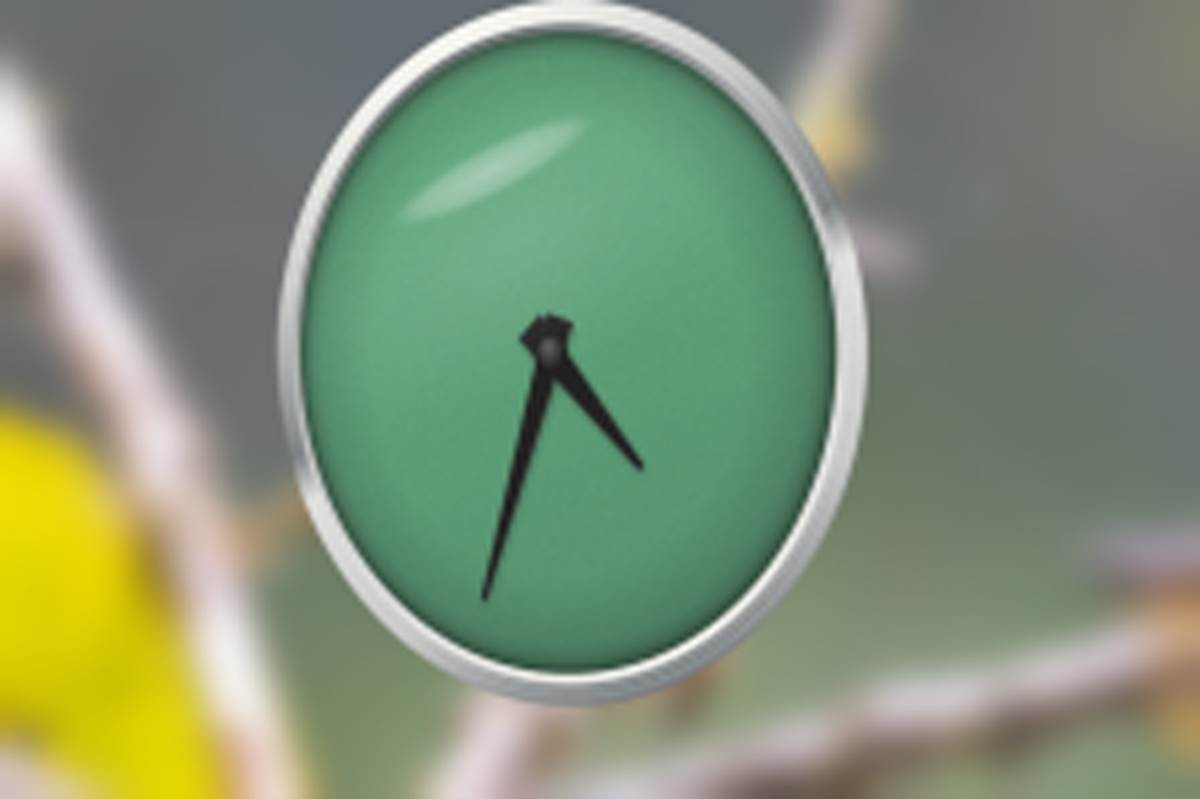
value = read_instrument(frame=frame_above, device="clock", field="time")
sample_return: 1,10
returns 4,33
